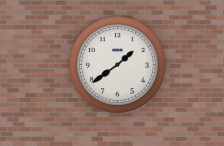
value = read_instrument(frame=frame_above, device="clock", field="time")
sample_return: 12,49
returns 1,39
